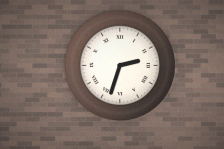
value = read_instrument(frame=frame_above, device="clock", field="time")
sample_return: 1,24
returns 2,33
